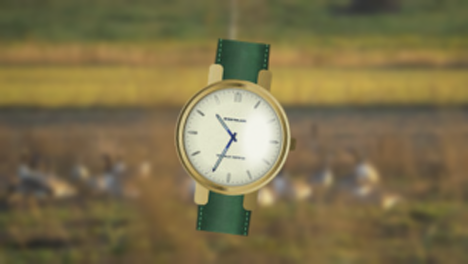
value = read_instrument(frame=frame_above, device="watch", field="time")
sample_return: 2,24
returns 10,34
